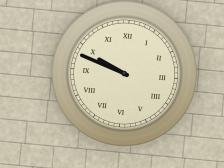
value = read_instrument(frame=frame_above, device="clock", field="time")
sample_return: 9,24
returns 9,48
